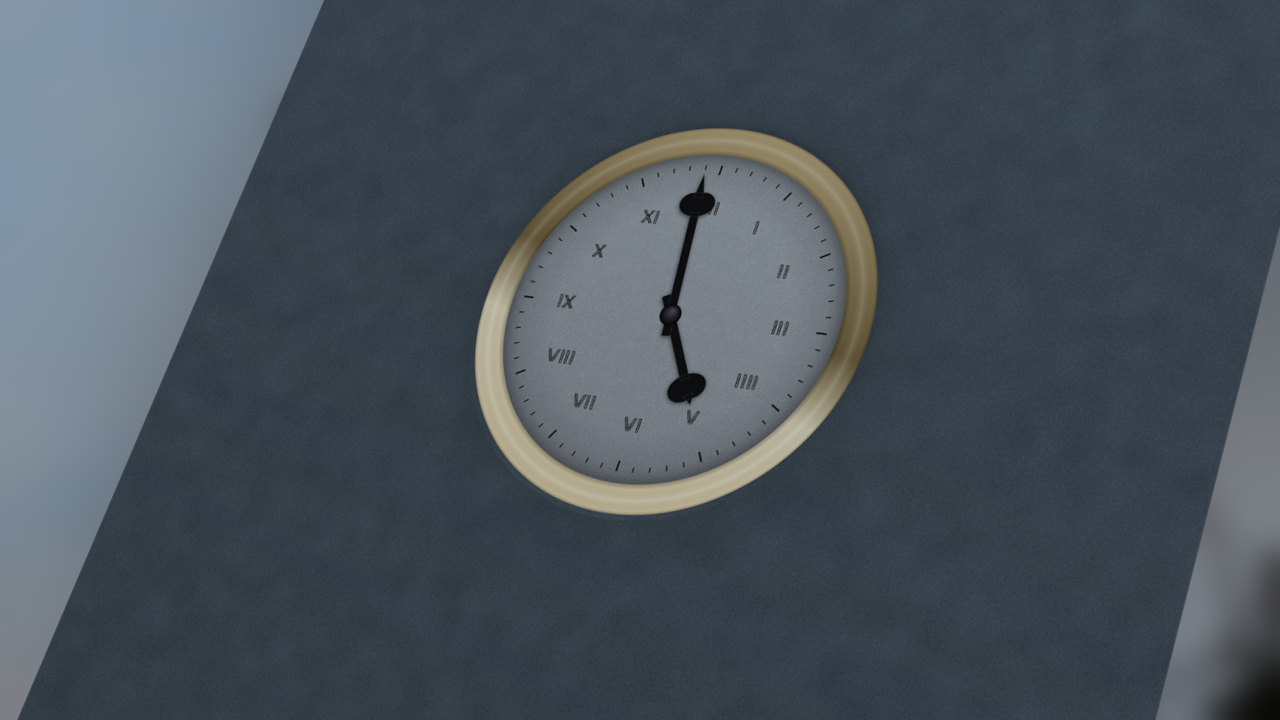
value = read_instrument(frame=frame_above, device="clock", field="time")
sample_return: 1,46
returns 4,59
